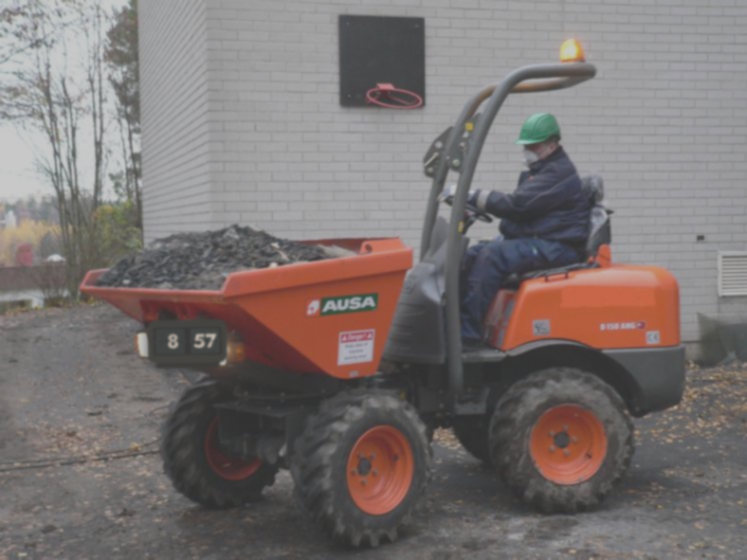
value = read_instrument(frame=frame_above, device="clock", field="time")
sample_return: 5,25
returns 8,57
